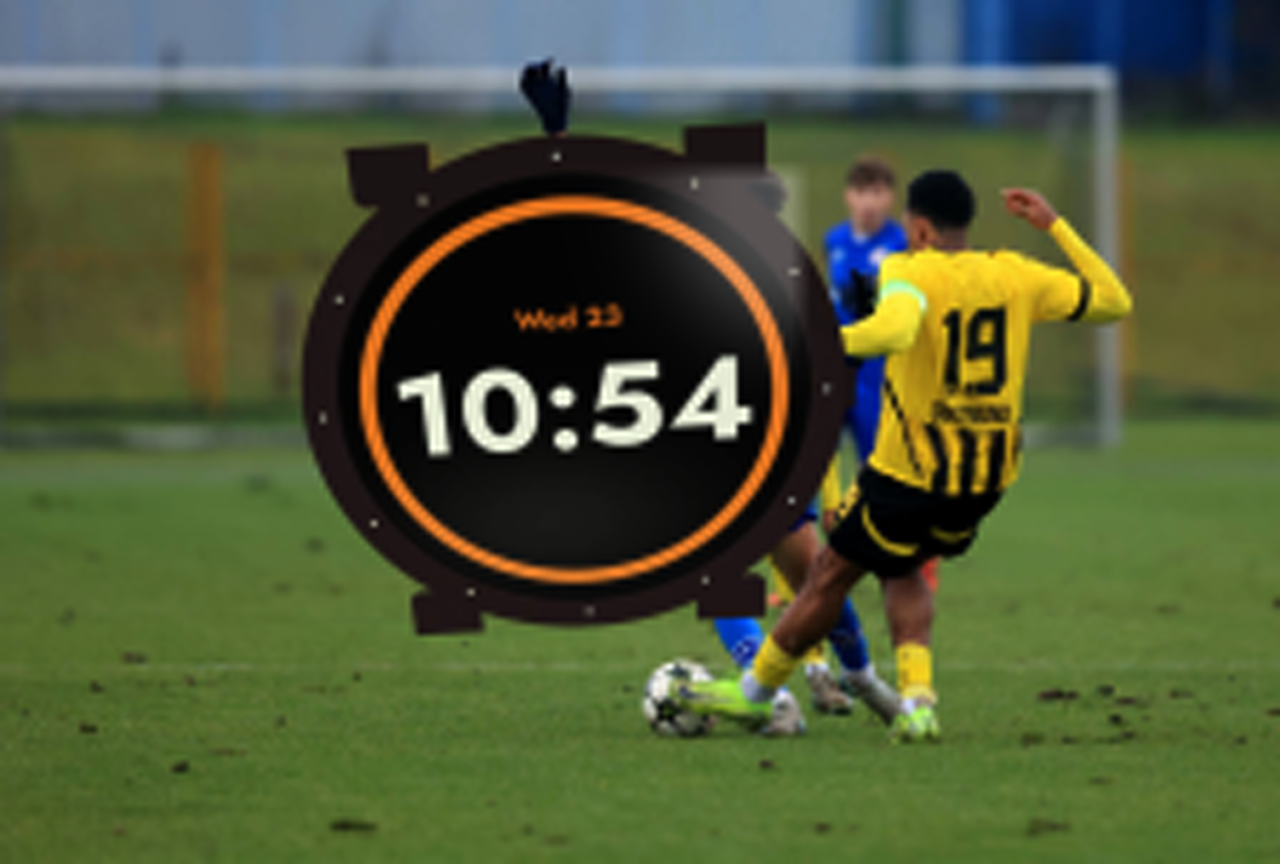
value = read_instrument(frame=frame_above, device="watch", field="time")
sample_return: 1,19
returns 10,54
